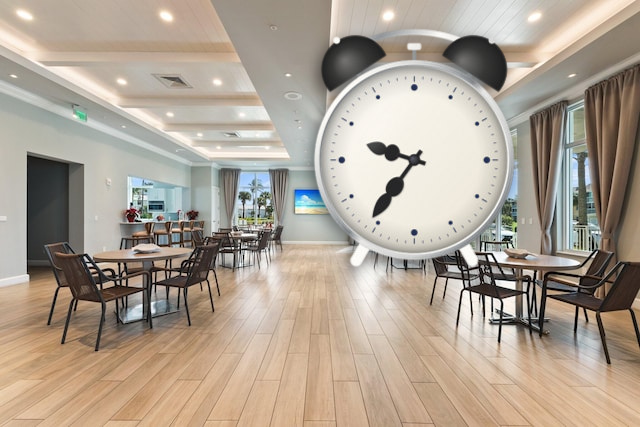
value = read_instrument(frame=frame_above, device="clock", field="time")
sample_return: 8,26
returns 9,36
